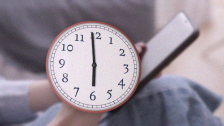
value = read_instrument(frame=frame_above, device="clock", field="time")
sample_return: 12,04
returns 5,59
